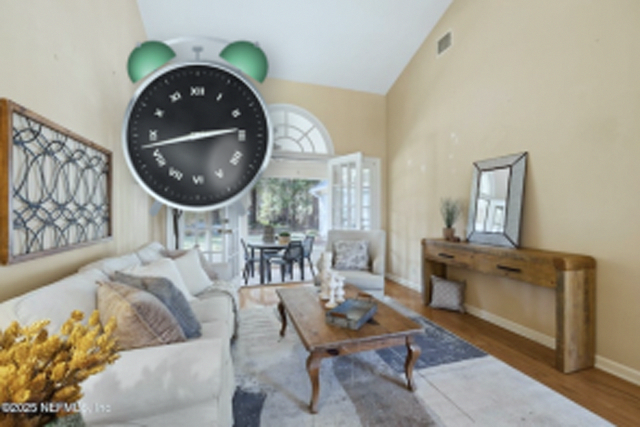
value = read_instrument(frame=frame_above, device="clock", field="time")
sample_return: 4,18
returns 2,43
